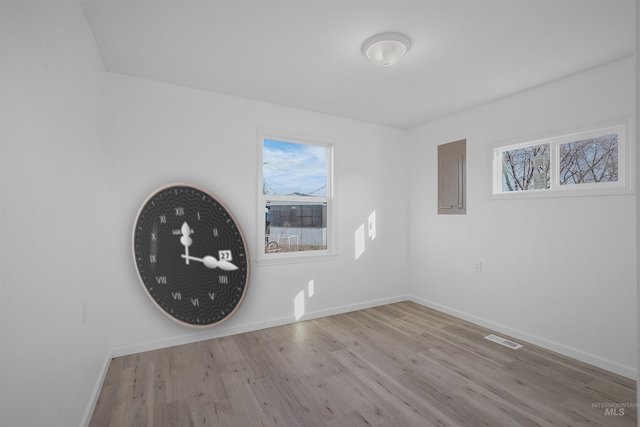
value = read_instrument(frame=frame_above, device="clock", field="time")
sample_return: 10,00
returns 12,17
